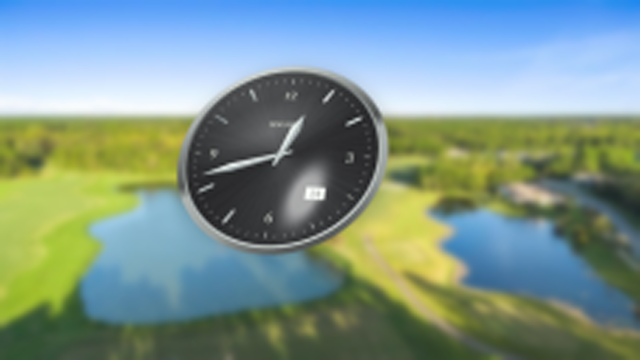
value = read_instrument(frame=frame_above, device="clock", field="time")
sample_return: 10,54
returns 12,42
